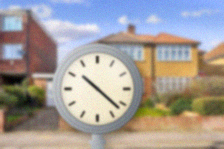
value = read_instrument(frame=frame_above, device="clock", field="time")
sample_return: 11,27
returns 10,22
